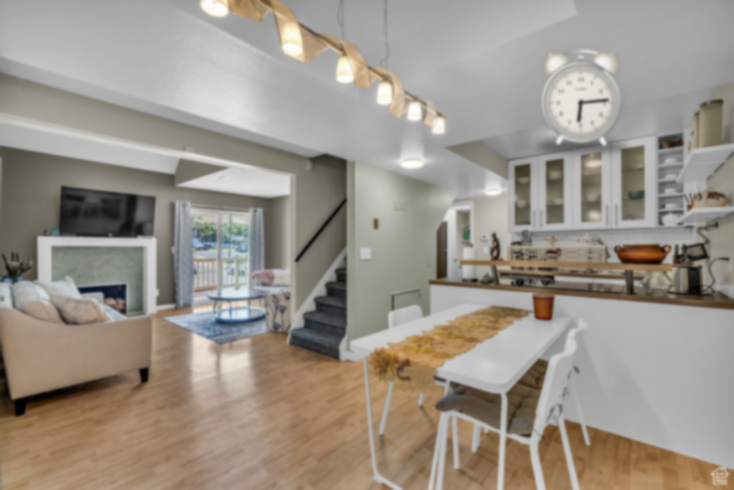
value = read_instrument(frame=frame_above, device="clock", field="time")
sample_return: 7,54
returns 6,14
